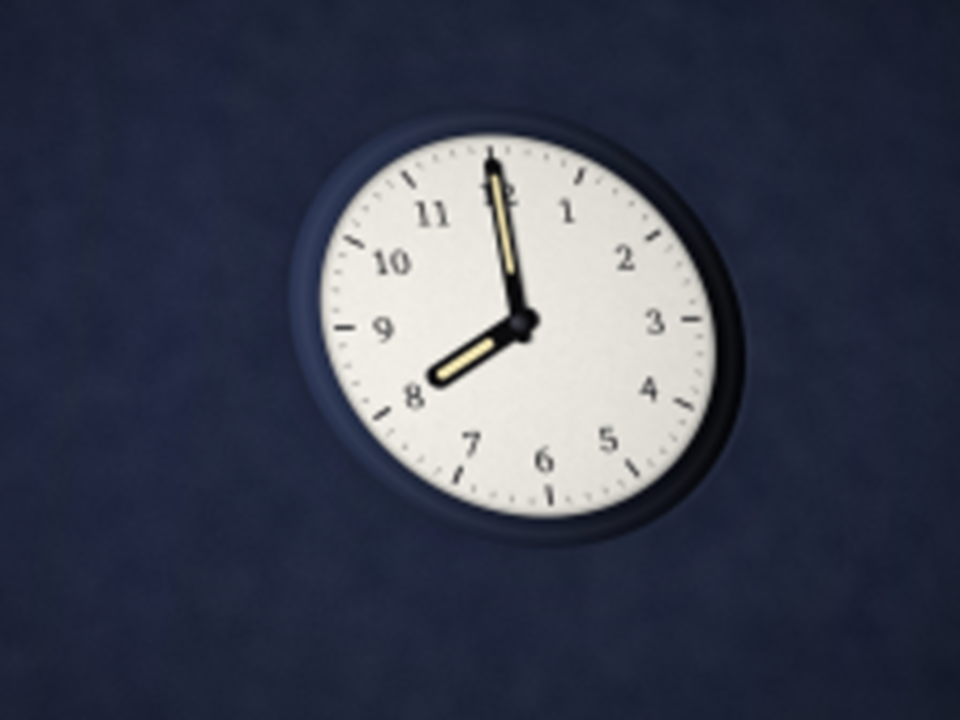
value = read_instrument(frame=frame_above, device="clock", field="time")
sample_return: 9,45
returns 8,00
